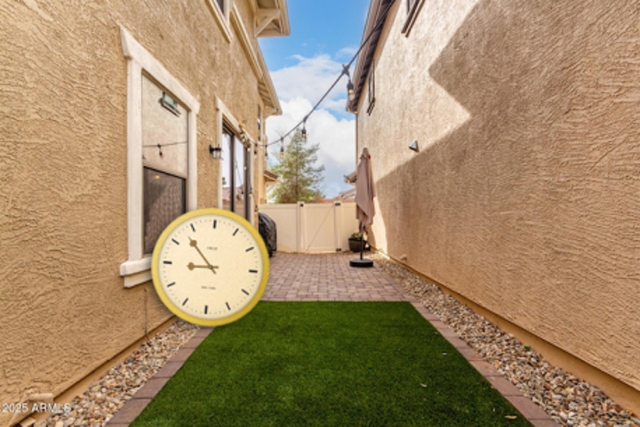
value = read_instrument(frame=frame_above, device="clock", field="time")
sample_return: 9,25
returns 8,53
